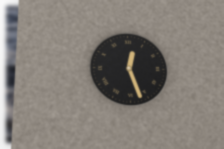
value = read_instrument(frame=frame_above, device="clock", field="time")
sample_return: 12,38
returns 12,27
